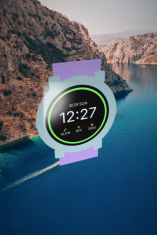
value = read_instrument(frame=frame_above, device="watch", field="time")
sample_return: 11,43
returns 12,27
